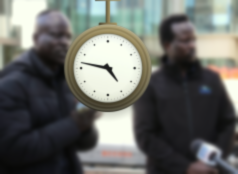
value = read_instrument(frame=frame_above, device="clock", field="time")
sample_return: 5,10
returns 4,47
